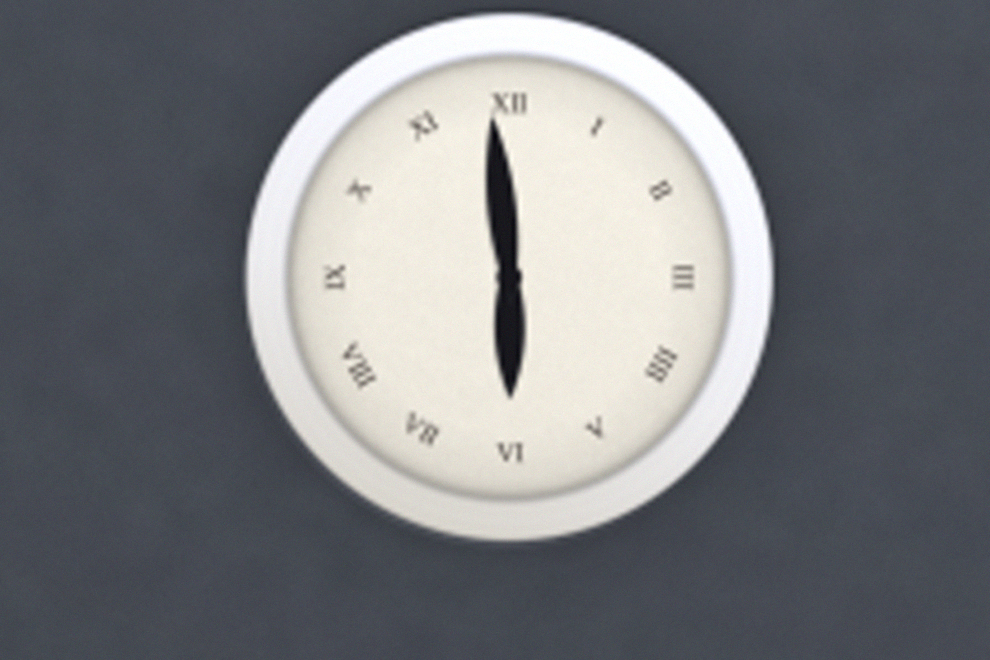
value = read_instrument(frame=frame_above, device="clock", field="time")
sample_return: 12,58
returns 5,59
